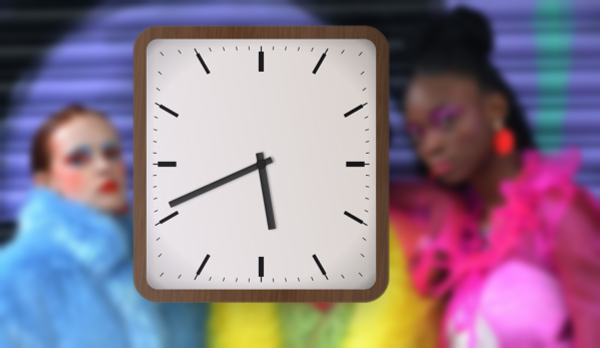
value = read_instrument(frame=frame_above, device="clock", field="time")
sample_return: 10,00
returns 5,41
